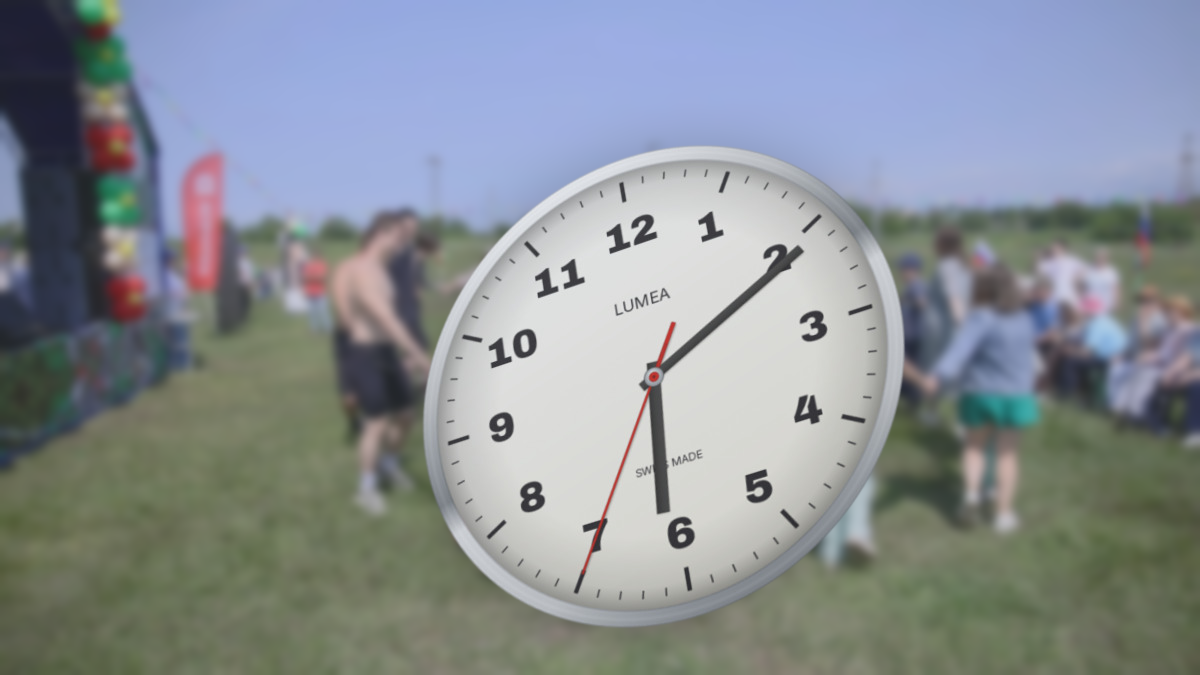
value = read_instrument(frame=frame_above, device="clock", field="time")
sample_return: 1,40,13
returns 6,10,35
